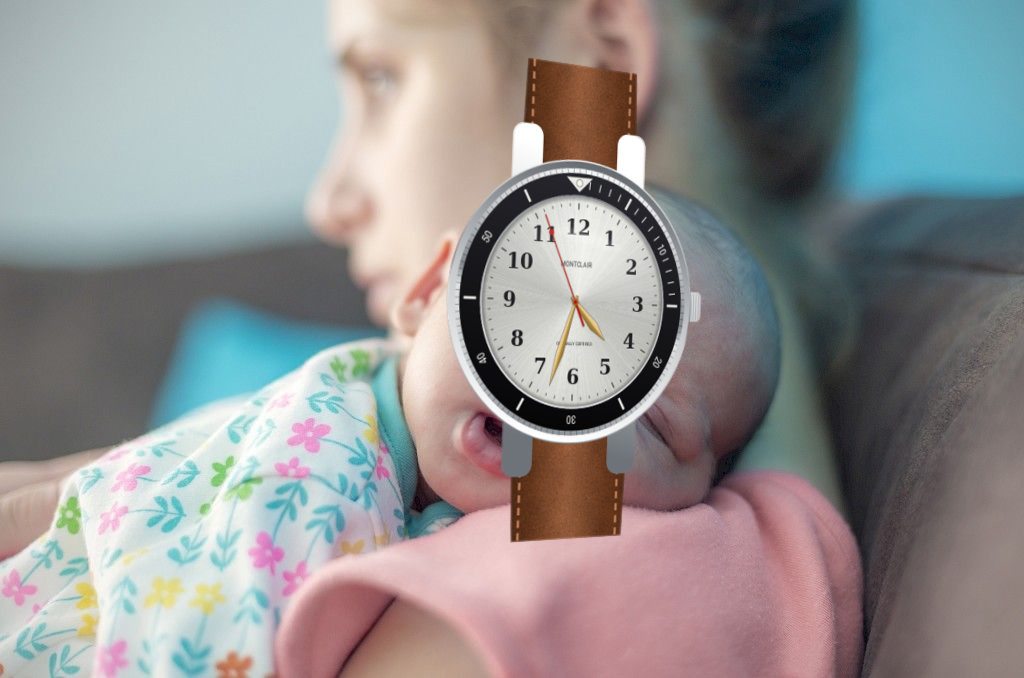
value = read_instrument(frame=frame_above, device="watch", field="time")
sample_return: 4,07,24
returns 4,32,56
